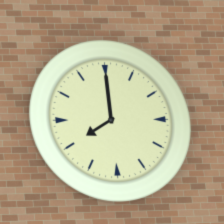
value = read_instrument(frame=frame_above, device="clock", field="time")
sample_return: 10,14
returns 8,00
